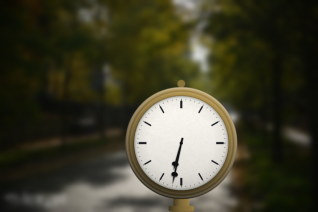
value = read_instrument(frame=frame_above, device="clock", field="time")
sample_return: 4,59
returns 6,32
